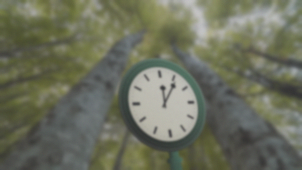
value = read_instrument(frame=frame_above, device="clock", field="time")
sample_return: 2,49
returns 12,06
